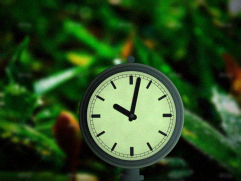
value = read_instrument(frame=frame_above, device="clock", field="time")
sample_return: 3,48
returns 10,02
